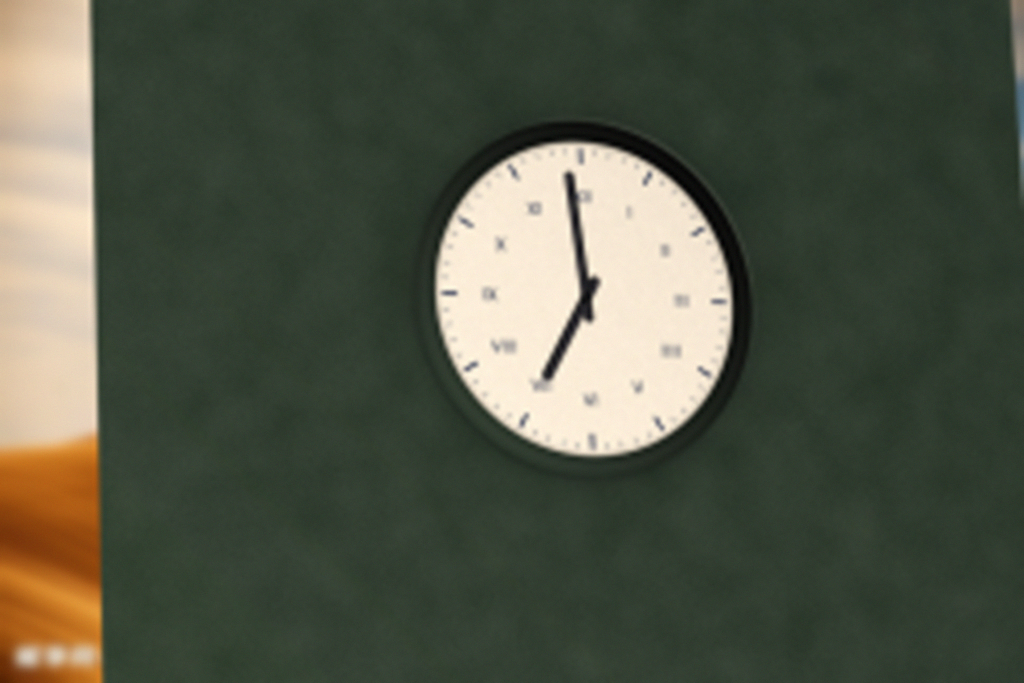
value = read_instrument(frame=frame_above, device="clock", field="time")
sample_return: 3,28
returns 6,59
